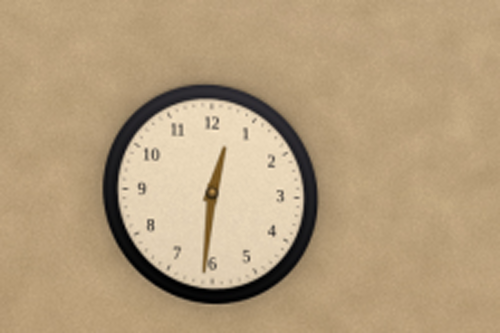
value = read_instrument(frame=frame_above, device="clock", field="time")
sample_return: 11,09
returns 12,31
